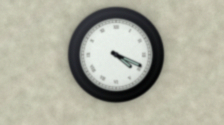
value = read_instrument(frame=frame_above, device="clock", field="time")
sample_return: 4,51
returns 4,19
